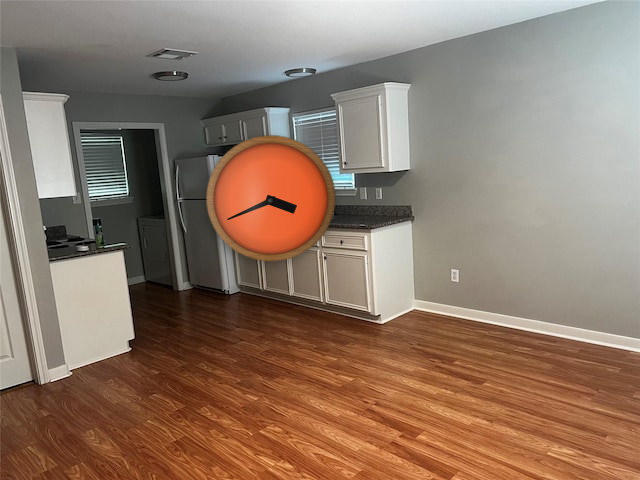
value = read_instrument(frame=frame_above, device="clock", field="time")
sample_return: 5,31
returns 3,41
